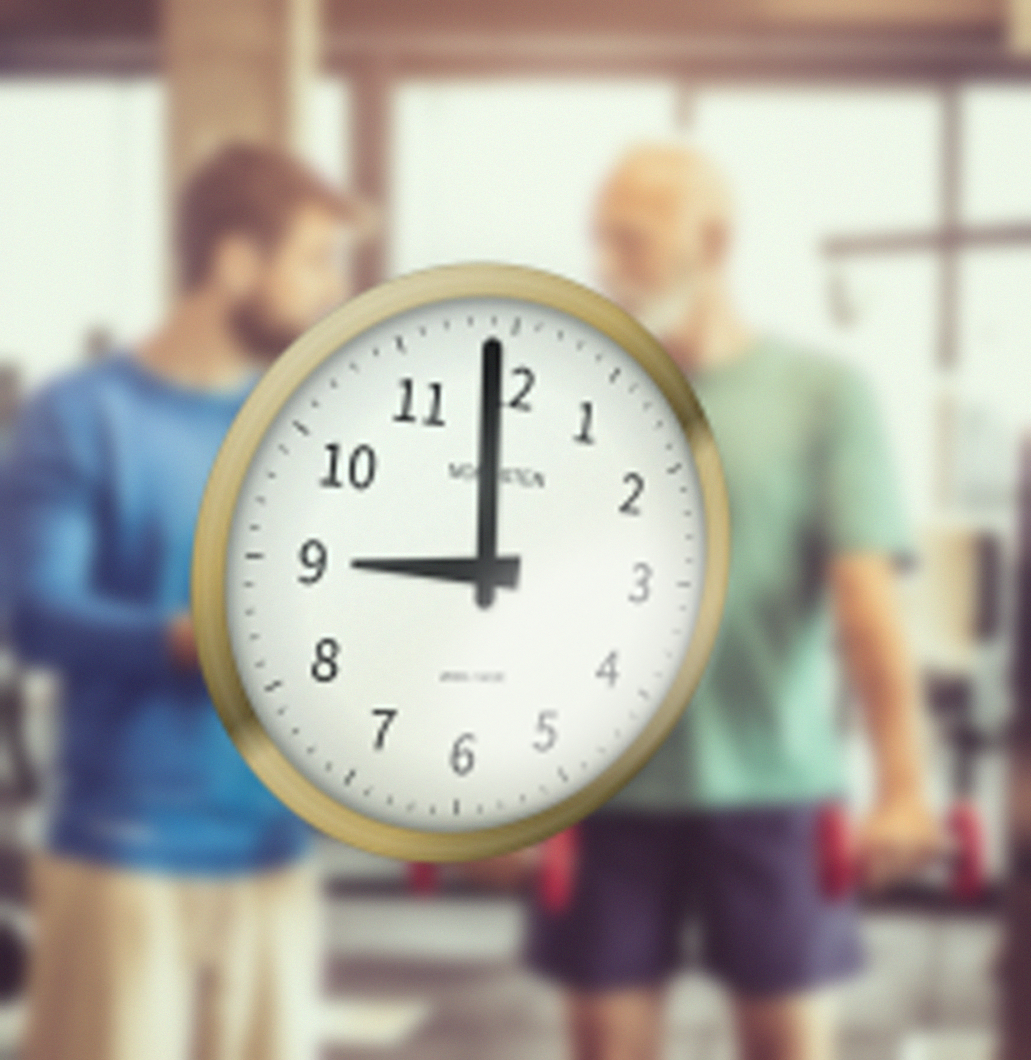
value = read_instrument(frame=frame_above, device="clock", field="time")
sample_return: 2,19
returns 8,59
